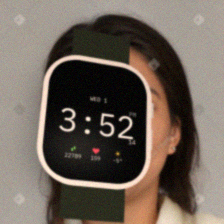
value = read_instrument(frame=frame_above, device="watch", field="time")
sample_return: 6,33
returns 3,52
